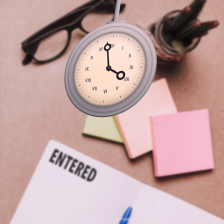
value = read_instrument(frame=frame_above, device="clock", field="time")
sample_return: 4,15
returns 3,58
